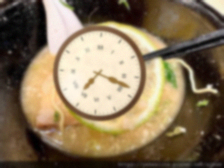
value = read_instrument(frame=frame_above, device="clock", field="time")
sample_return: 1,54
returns 7,18
